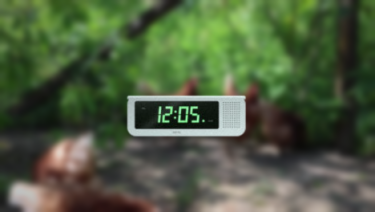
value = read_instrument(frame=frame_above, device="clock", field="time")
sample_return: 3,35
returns 12,05
